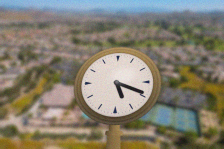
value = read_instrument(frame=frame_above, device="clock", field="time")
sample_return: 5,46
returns 5,19
